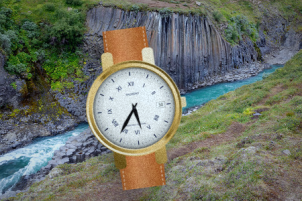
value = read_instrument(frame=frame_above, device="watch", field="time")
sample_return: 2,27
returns 5,36
